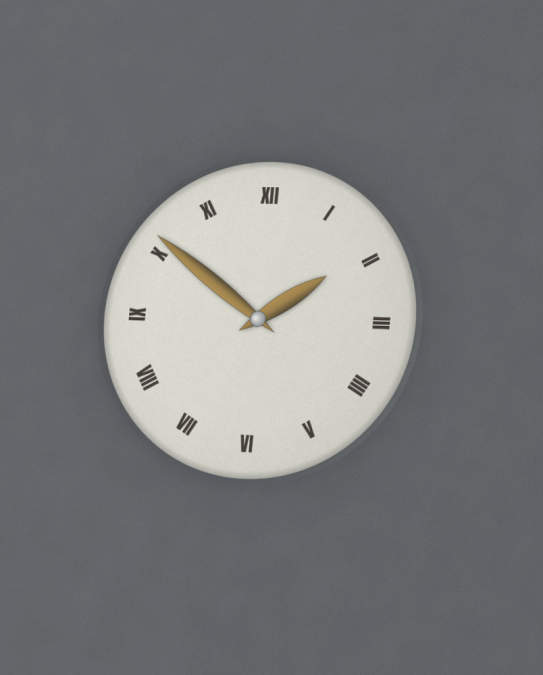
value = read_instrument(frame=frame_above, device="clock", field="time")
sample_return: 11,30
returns 1,51
